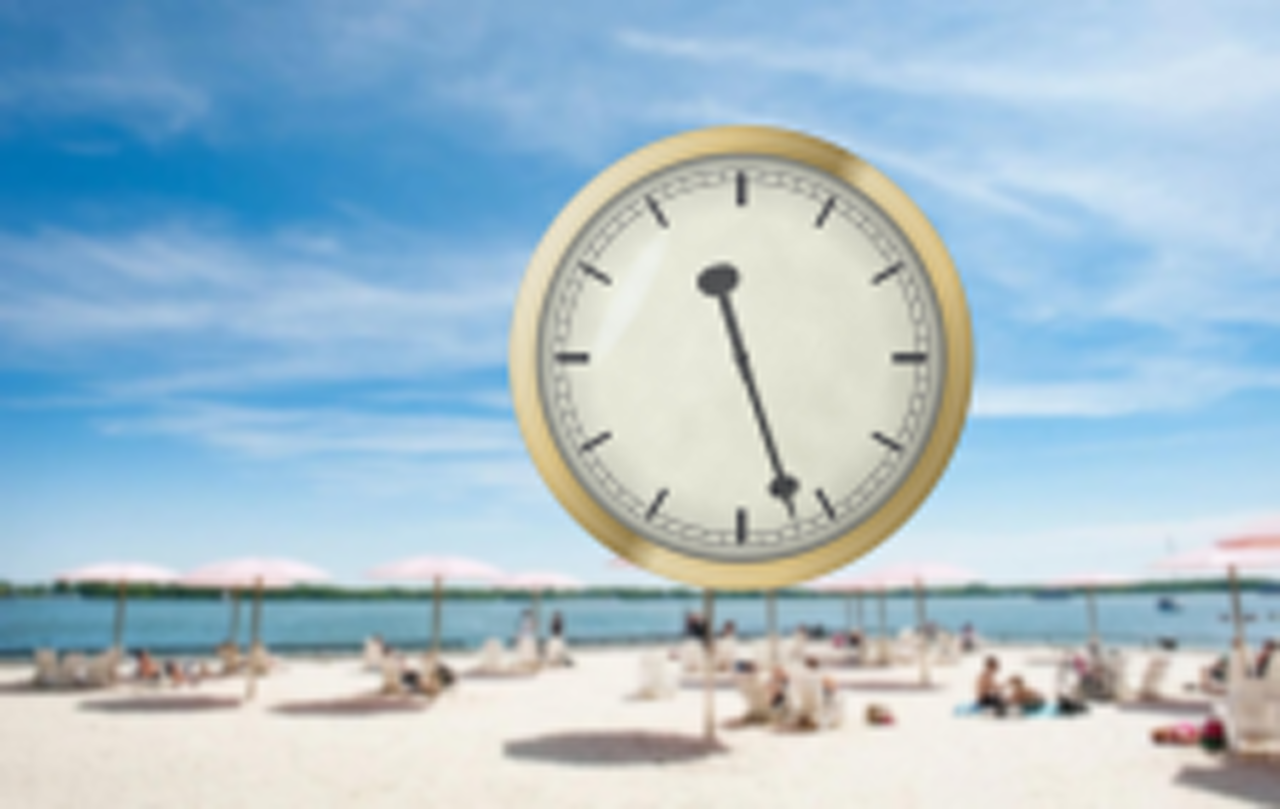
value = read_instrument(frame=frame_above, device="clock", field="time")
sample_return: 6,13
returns 11,27
